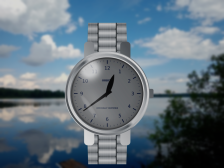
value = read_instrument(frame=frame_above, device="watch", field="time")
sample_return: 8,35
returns 12,39
